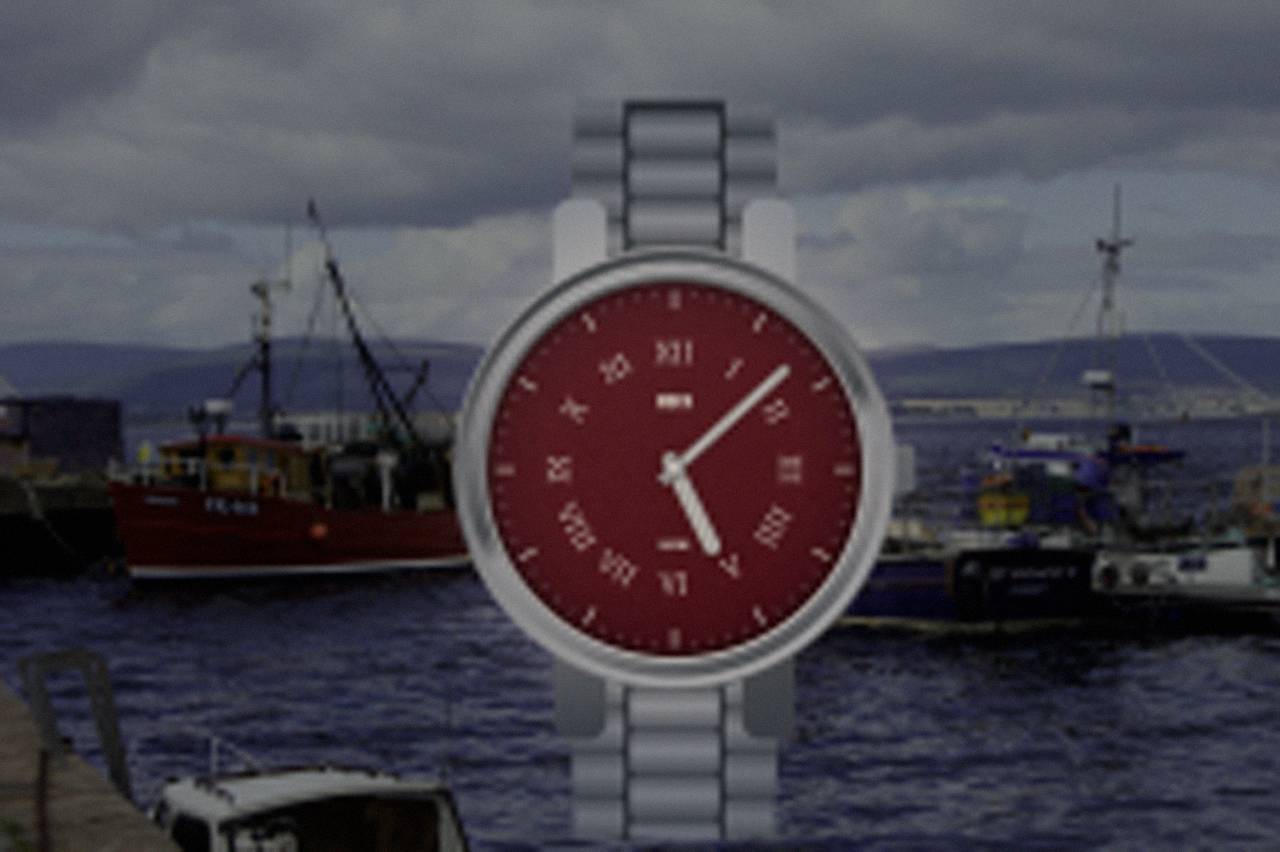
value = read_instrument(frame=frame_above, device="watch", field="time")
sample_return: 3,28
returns 5,08
